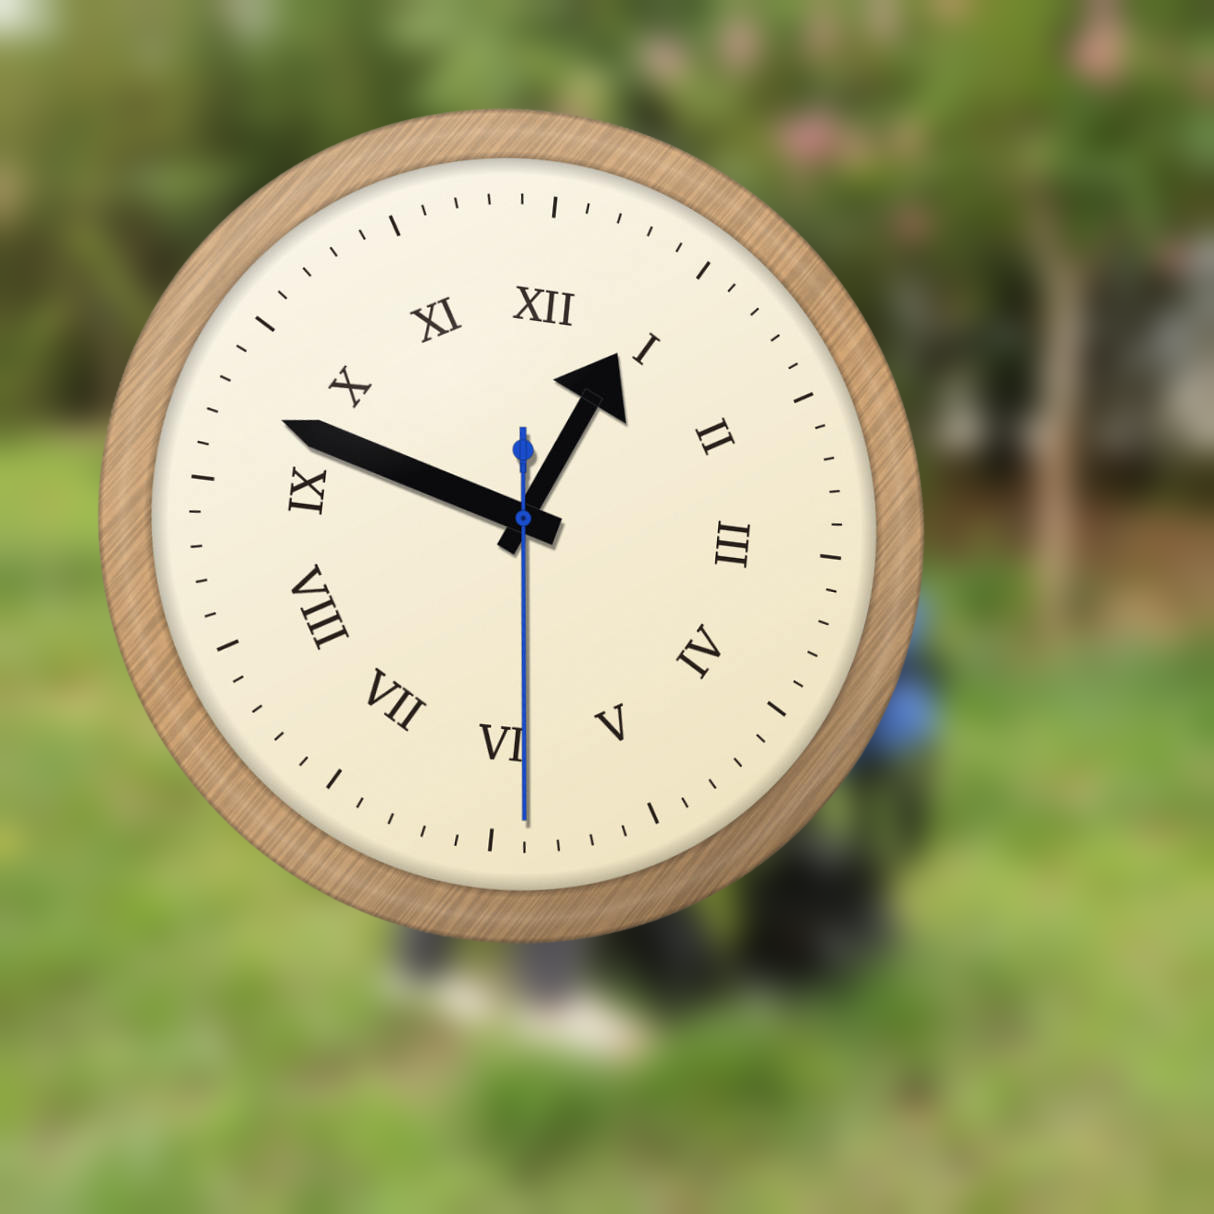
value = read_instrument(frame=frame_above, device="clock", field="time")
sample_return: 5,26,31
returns 12,47,29
